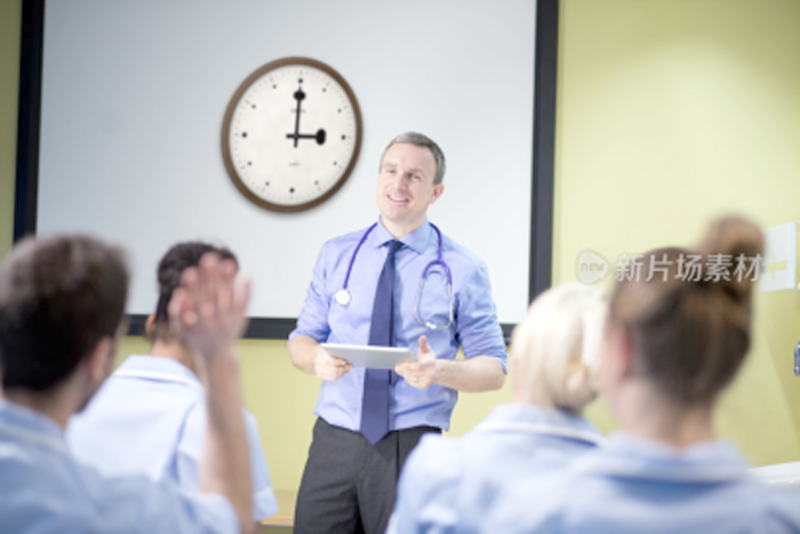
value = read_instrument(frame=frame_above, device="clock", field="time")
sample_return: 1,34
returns 3,00
